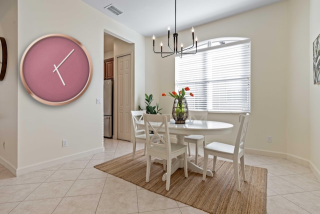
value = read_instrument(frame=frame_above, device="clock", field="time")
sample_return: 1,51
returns 5,07
